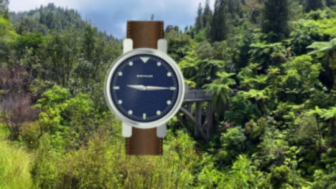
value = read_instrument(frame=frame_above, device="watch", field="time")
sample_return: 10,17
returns 9,15
